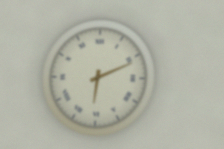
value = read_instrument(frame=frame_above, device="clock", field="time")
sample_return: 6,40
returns 6,11
